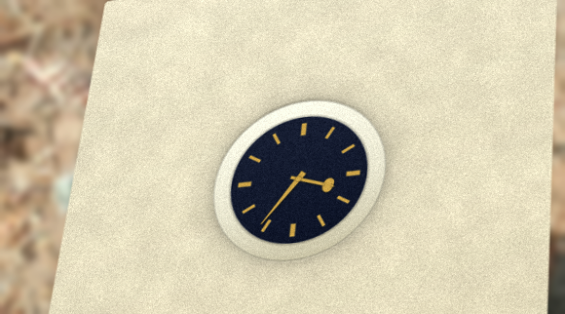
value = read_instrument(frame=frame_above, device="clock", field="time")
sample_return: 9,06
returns 3,36
